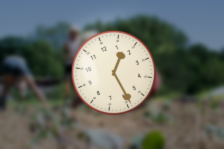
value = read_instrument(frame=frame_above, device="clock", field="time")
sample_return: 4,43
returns 1,29
